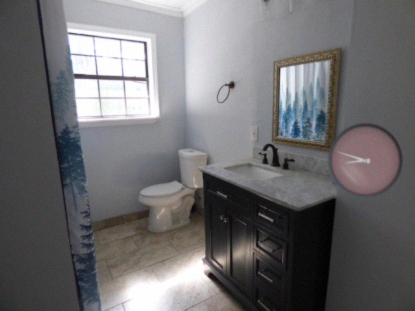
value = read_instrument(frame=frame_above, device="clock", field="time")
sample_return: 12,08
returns 8,48
